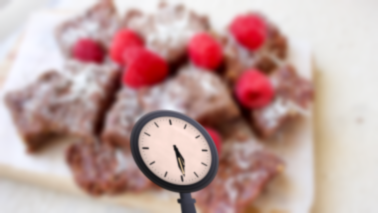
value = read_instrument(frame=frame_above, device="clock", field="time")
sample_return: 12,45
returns 5,29
